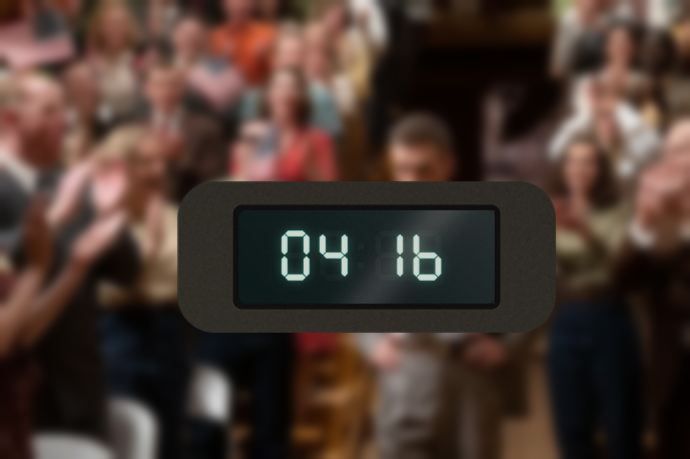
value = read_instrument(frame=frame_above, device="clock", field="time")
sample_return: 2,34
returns 4,16
